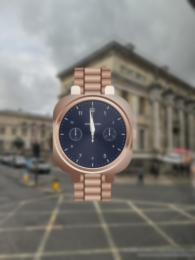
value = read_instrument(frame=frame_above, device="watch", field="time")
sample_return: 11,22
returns 11,59
